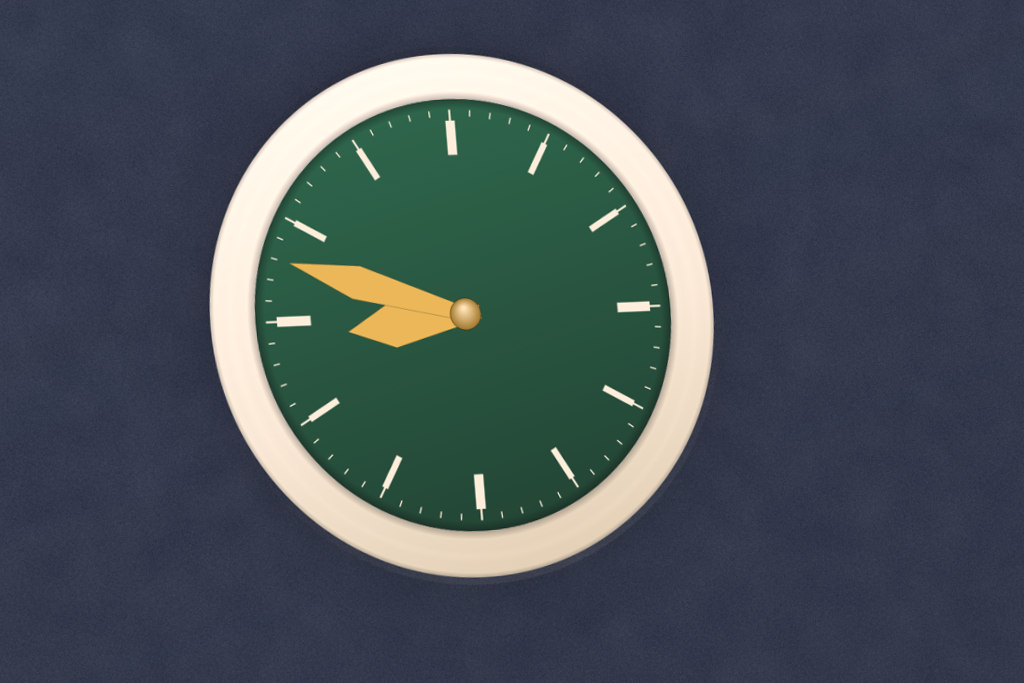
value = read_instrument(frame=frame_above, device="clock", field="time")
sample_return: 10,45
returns 8,48
